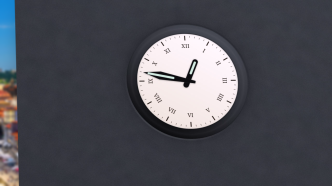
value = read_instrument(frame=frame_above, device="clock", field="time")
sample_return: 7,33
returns 12,47
